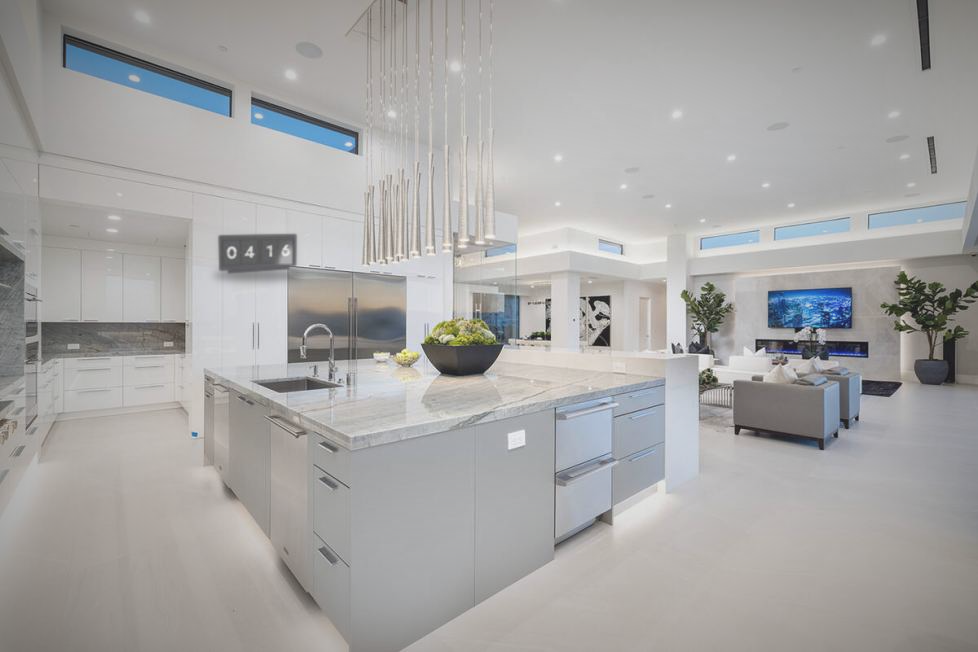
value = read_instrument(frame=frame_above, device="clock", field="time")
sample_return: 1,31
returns 4,16
